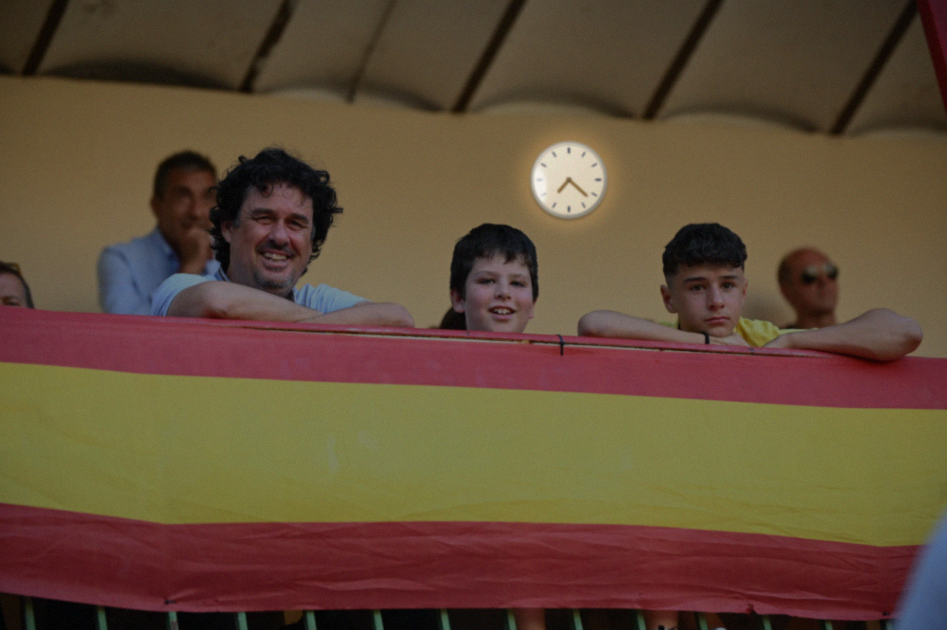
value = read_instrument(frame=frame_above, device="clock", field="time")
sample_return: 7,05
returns 7,22
